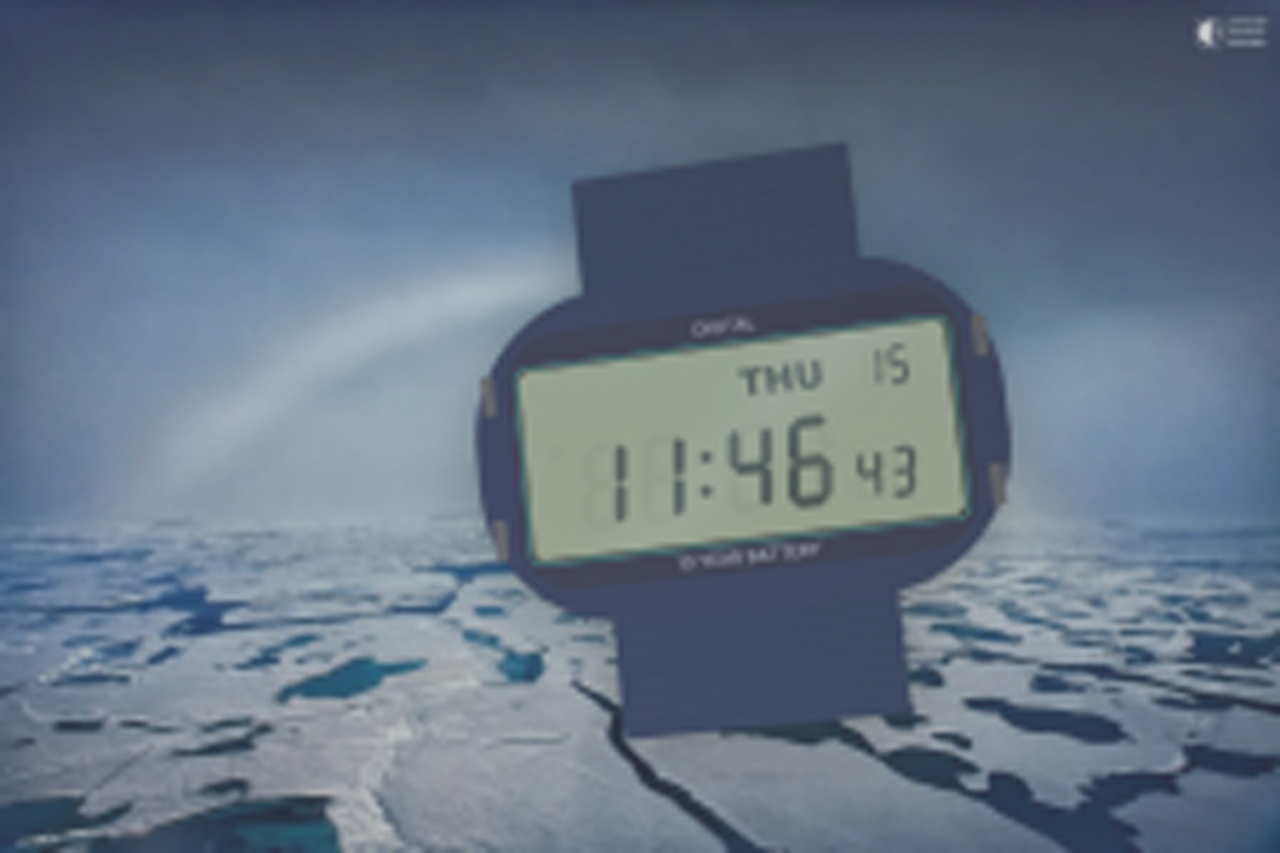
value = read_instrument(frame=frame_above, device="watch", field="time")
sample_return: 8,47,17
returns 11,46,43
